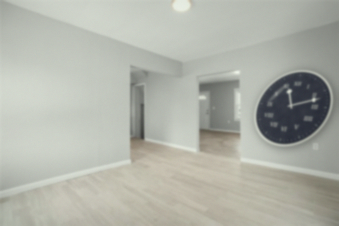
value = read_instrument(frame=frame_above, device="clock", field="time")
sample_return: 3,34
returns 11,12
